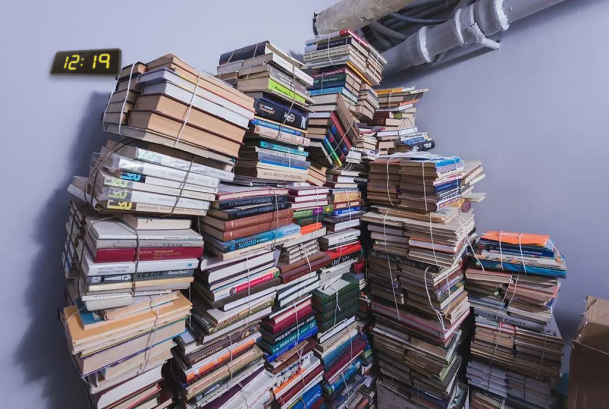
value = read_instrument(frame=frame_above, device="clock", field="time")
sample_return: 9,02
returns 12,19
